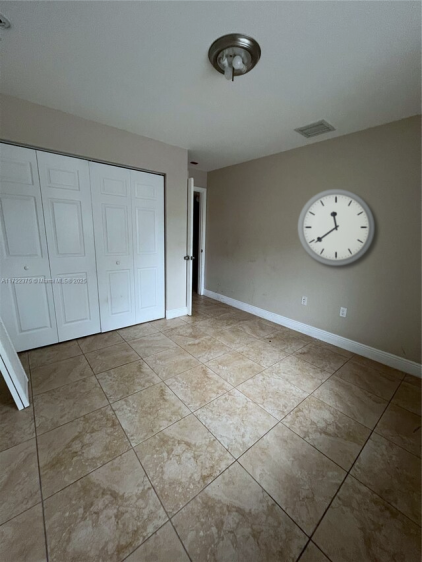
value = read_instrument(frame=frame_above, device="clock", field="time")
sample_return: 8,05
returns 11,39
